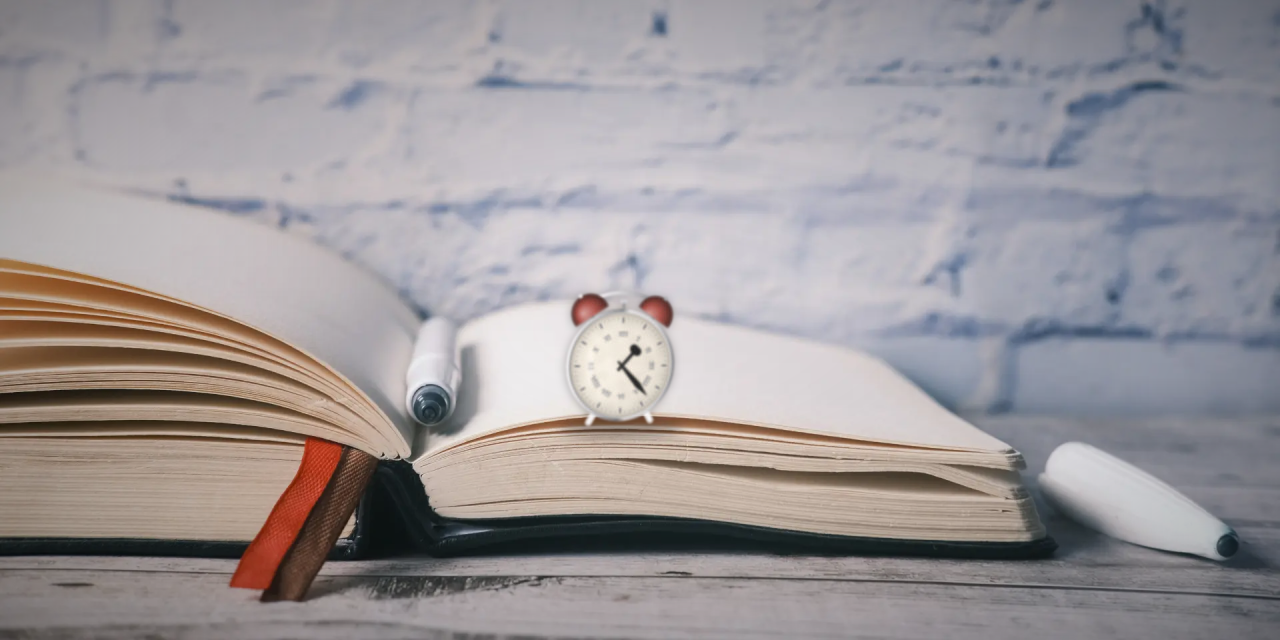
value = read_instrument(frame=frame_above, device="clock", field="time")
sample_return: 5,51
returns 1,23
